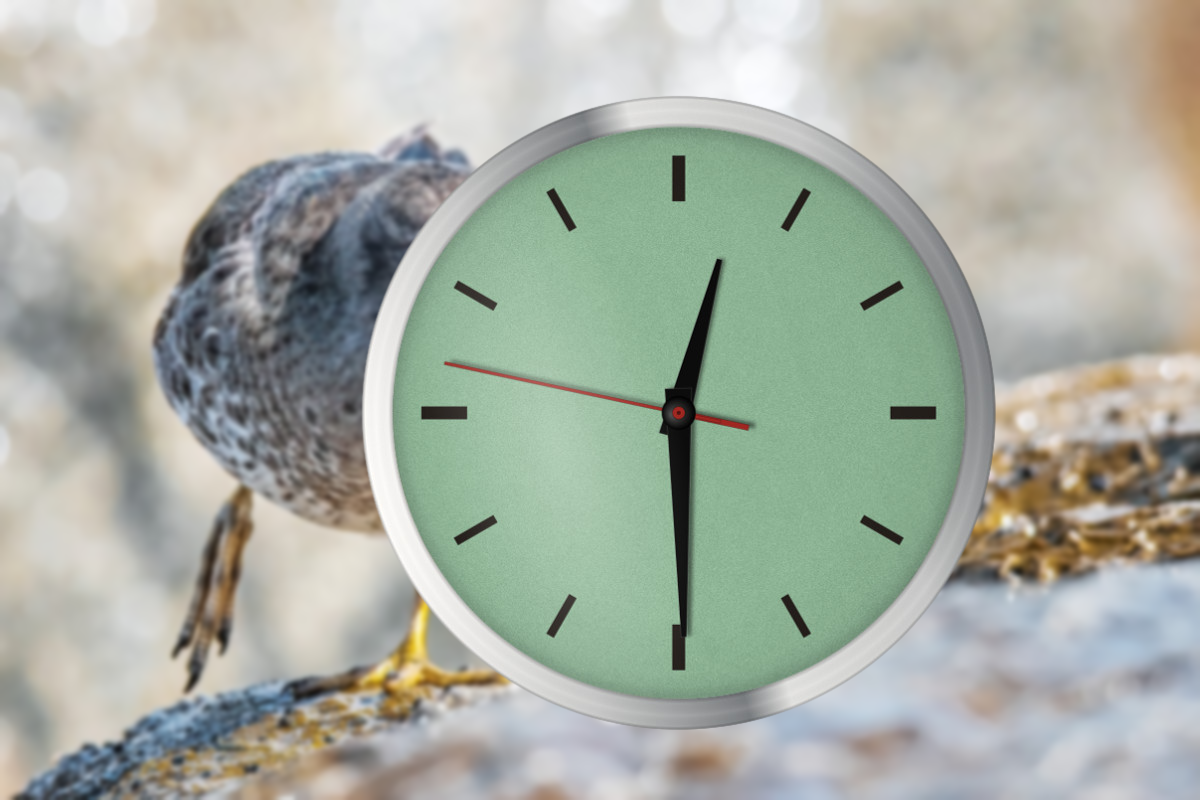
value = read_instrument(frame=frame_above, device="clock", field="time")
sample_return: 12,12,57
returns 12,29,47
